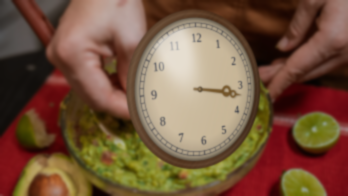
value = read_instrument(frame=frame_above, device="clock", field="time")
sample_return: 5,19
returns 3,17
